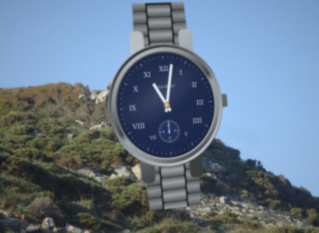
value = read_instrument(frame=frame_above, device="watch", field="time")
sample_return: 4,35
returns 11,02
